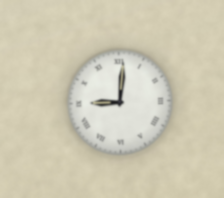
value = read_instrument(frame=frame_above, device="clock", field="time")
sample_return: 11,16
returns 9,01
